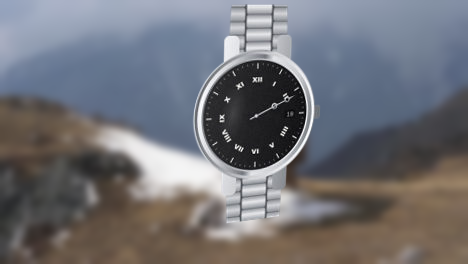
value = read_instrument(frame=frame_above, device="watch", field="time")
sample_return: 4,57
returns 2,11
